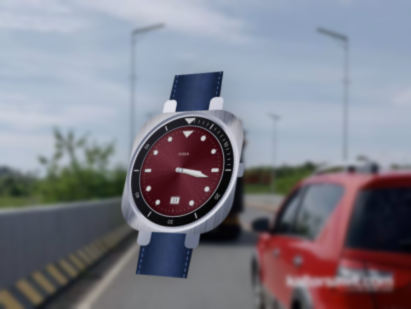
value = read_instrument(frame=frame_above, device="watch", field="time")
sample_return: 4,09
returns 3,17
